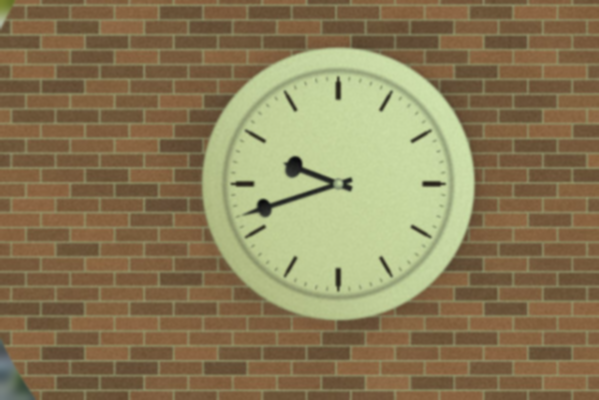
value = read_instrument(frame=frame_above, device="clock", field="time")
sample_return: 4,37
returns 9,42
